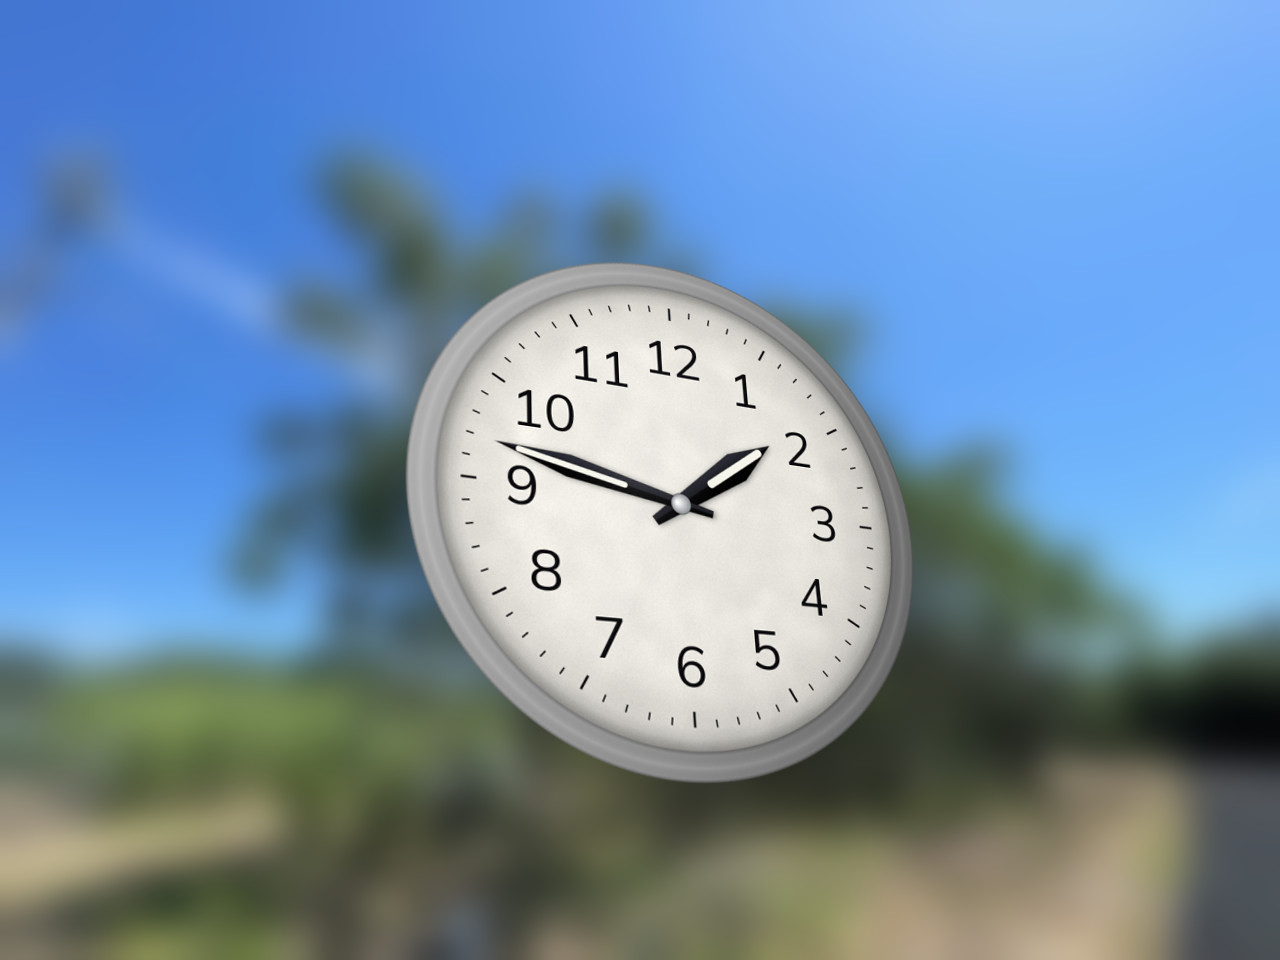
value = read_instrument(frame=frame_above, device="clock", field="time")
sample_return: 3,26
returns 1,47
